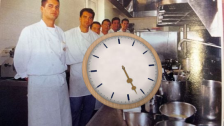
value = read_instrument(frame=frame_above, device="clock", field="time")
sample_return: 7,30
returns 5,27
